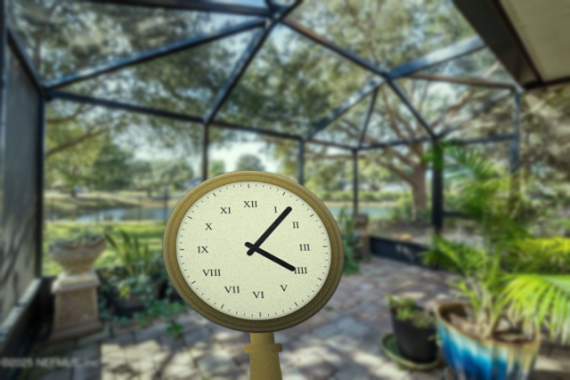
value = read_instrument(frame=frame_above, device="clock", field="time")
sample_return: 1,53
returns 4,07
